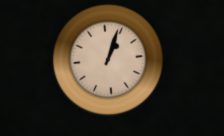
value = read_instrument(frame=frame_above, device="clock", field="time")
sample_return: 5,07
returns 1,04
